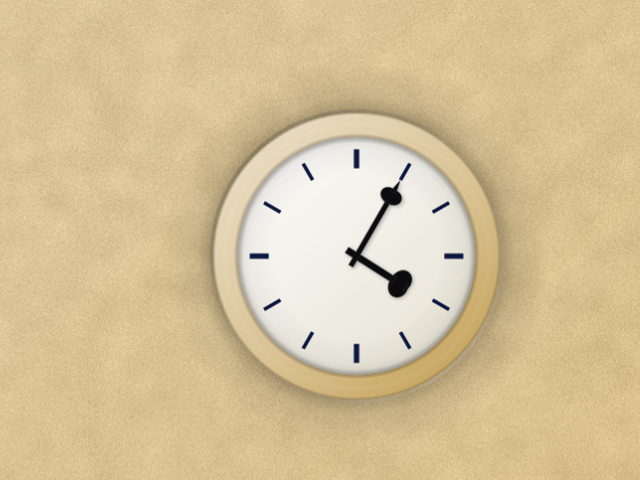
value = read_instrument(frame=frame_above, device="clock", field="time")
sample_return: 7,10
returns 4,05
